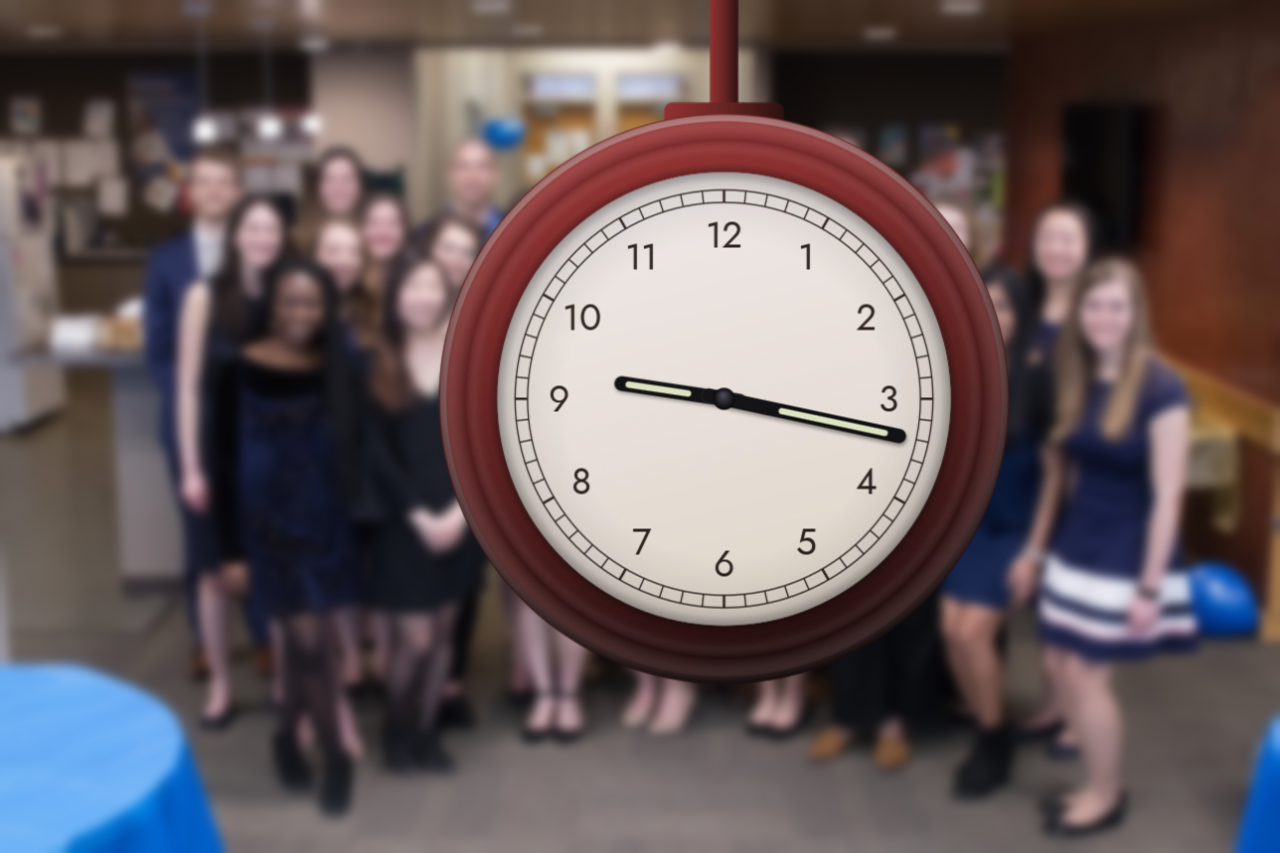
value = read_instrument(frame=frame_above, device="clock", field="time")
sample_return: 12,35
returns 9,17
